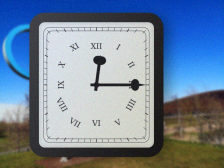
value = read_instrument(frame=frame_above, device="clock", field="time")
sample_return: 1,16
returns 12,15
